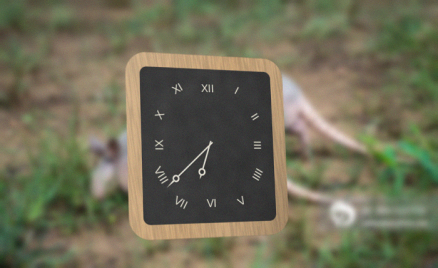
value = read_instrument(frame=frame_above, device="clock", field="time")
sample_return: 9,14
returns 6,38
